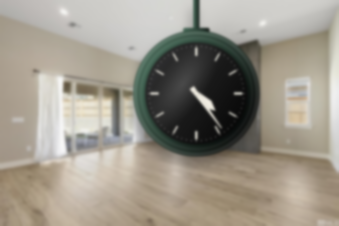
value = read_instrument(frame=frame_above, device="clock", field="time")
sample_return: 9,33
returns 4,24
